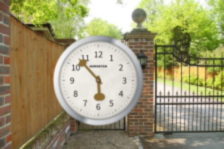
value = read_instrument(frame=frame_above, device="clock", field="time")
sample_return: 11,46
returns 5,53
